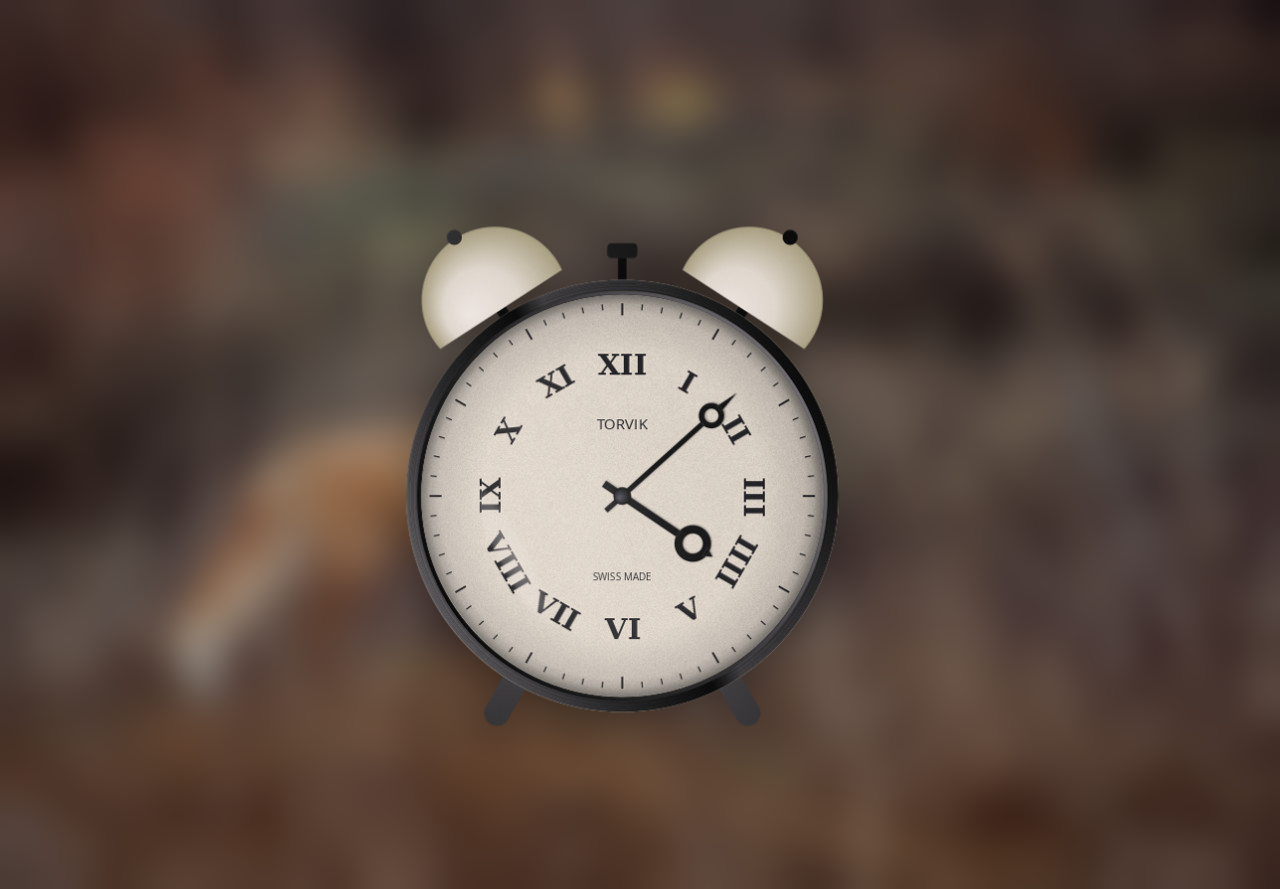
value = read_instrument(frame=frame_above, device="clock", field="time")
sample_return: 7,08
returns 4,08
